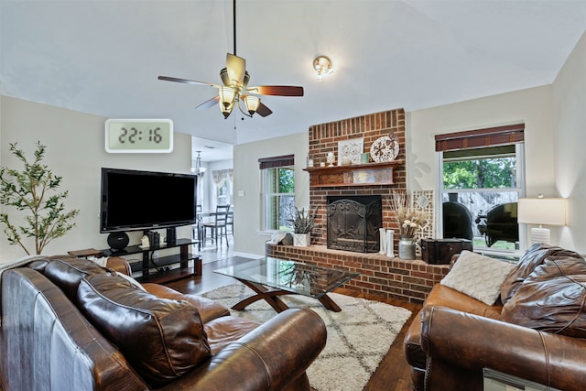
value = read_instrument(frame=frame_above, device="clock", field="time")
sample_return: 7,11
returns 22,16
